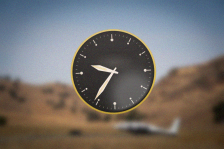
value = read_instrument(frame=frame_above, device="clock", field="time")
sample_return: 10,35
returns 9,36
